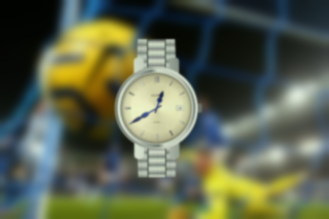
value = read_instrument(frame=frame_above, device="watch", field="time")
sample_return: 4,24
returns 12,40
